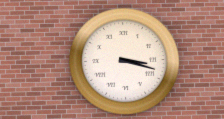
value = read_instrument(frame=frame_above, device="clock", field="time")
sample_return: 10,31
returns 3,18
